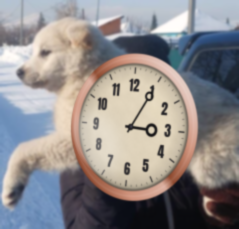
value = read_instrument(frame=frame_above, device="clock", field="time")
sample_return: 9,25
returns 3,05
